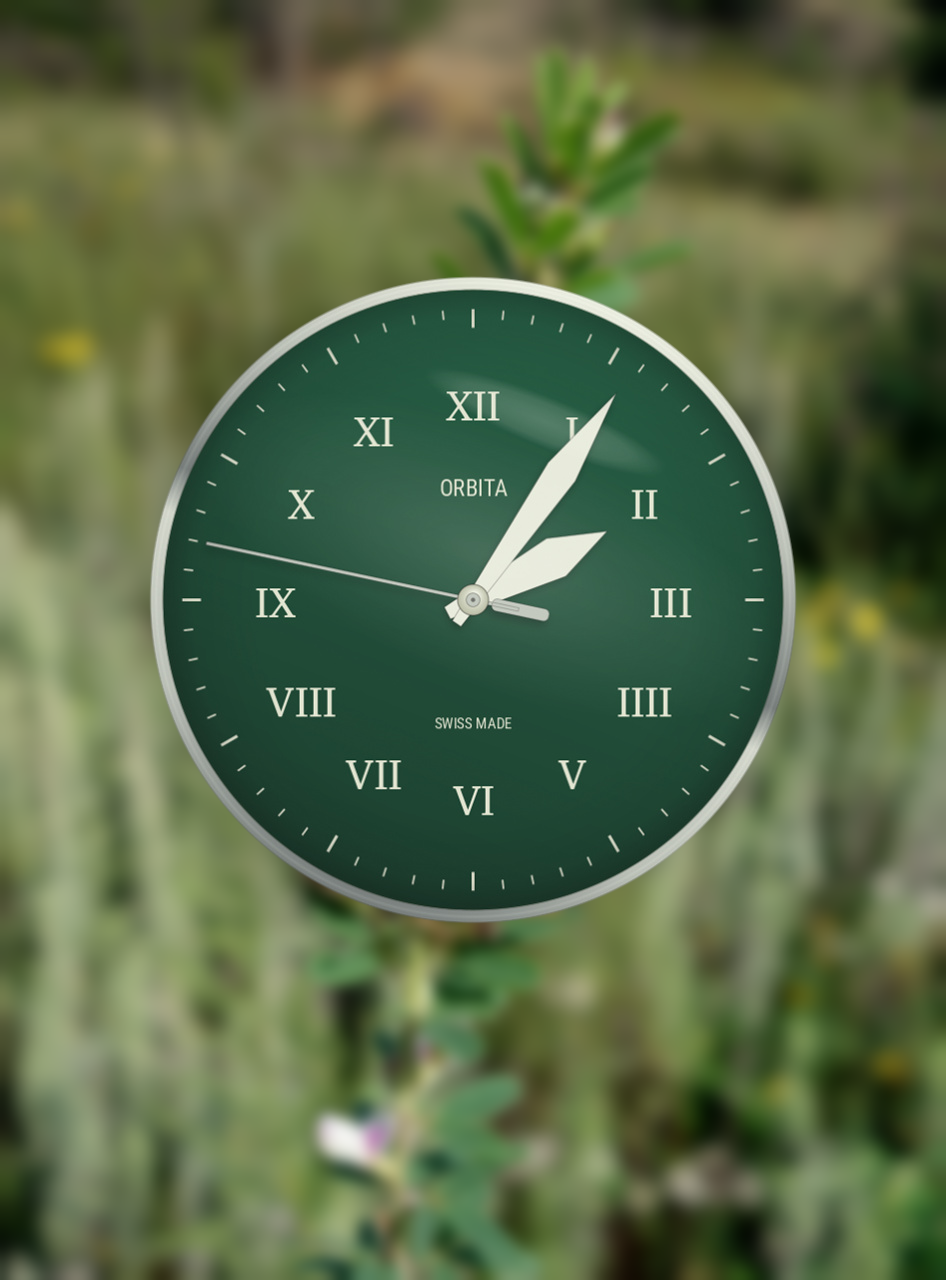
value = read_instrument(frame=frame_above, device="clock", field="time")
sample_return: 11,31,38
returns 2,05,47
